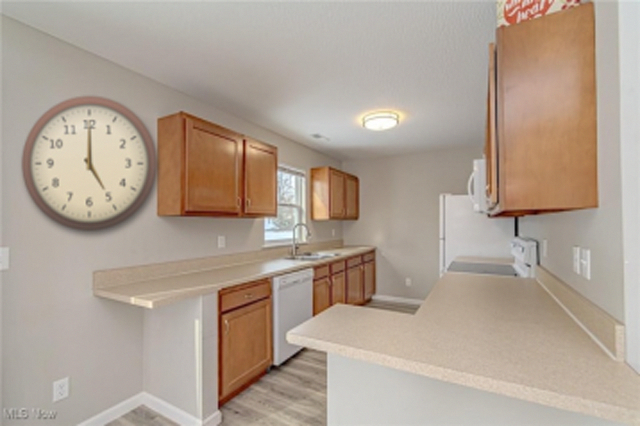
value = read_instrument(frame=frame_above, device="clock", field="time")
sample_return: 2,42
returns 5,00
